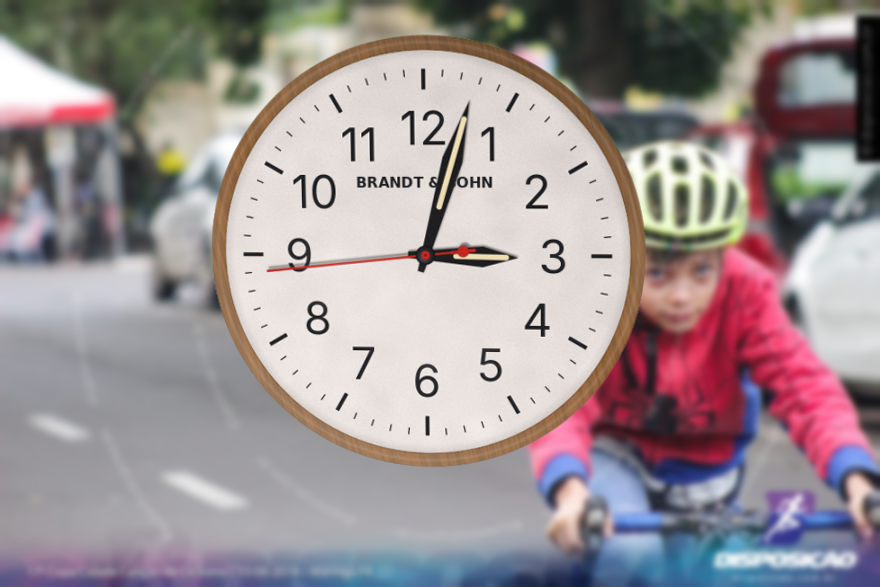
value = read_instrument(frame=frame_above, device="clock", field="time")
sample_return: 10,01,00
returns 3,02,44
